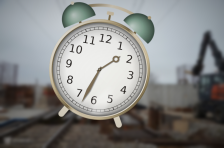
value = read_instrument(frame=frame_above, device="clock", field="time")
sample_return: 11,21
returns 1,33
